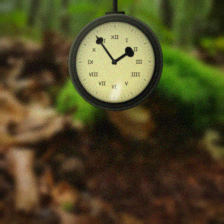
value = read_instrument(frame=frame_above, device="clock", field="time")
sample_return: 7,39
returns 1,54
